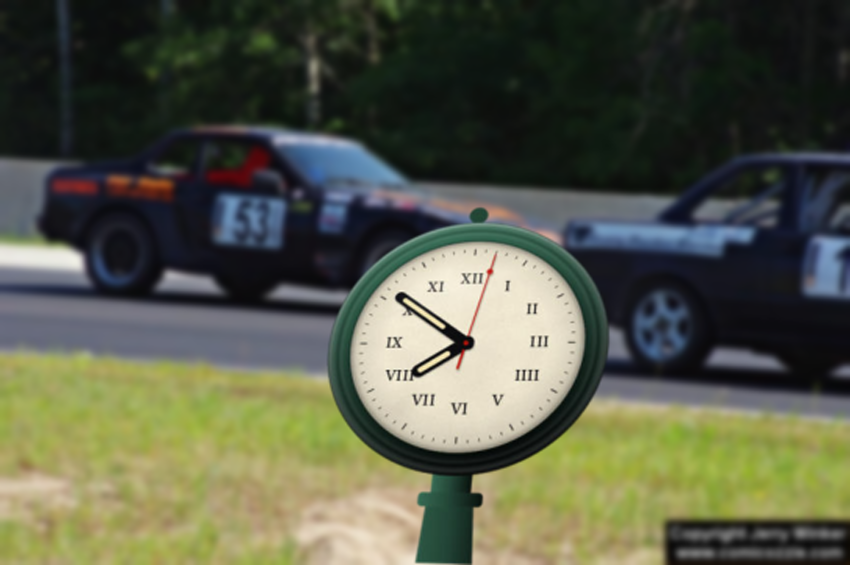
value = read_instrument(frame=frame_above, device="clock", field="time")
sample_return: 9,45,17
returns 7,51,02
